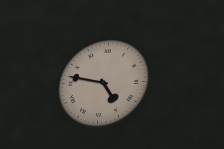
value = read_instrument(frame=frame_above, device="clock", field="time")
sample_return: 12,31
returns 4,47
